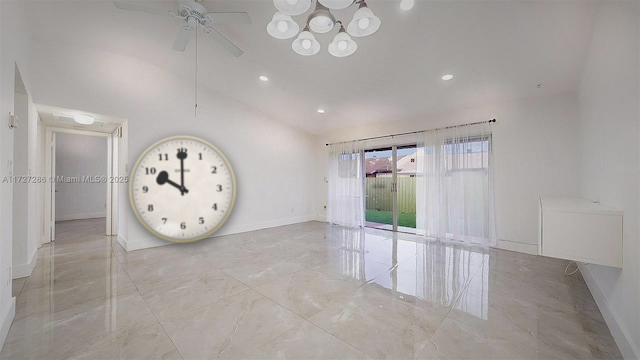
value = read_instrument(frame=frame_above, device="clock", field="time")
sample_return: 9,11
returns 10,00
